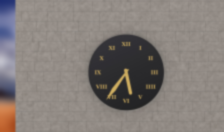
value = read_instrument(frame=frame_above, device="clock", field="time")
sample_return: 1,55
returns 5,36
